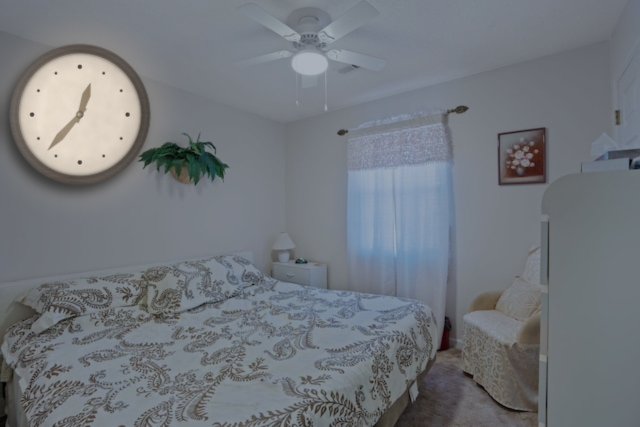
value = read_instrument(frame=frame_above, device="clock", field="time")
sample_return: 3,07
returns 12,37
